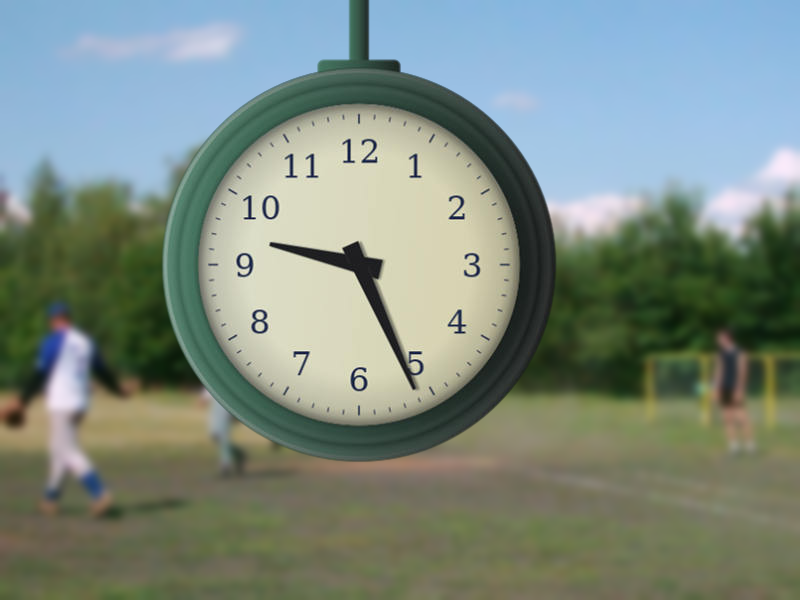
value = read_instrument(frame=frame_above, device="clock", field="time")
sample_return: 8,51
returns 9,26
